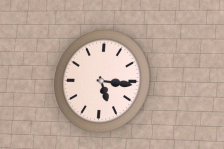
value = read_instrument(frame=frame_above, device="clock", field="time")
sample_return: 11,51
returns 5,16
